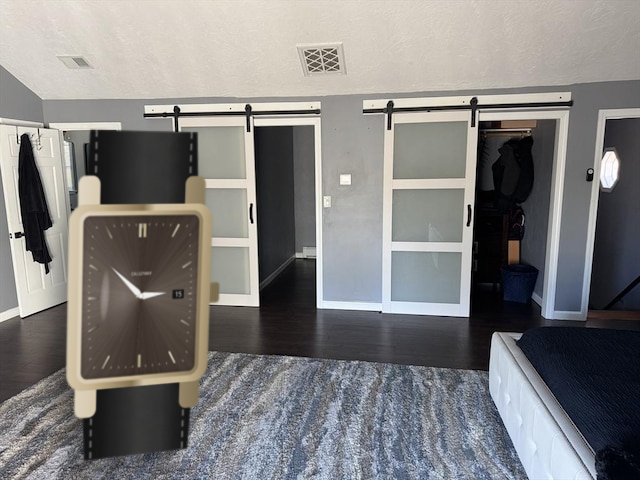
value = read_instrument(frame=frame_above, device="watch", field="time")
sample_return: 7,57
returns 2,52
